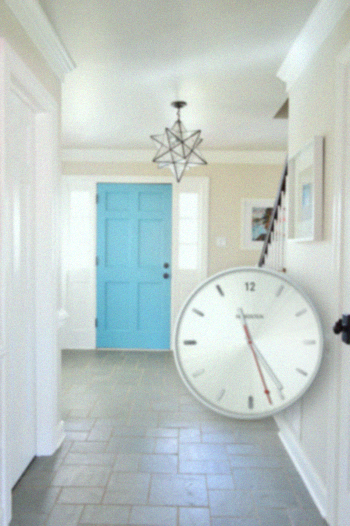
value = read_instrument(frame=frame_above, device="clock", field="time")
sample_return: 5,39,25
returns 11,24,27
